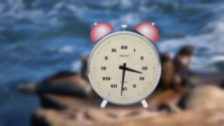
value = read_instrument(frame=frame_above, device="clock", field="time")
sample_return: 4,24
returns 3,31
